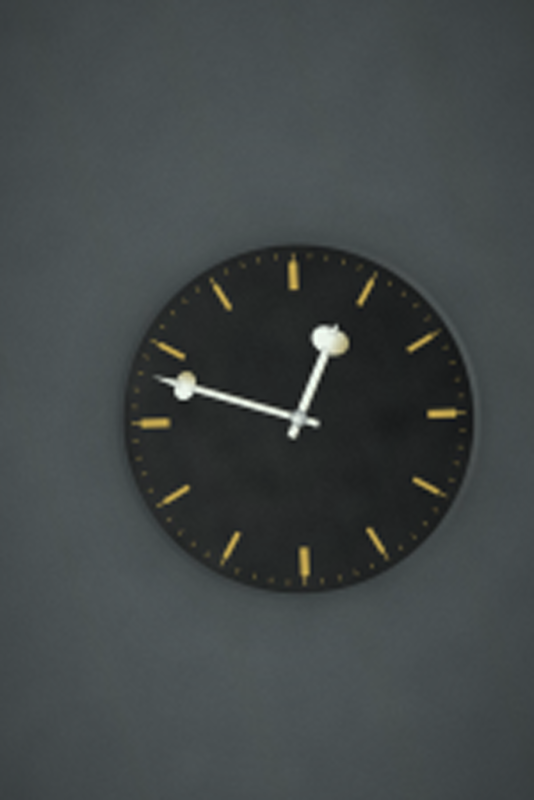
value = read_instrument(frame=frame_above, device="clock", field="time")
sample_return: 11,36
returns 12,48
